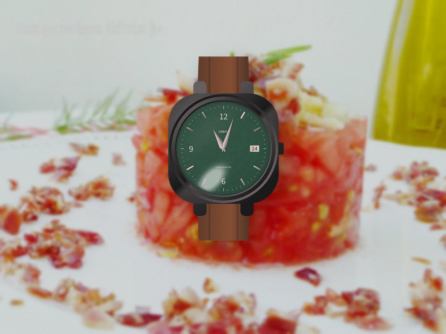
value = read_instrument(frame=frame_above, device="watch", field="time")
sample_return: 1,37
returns 11,03
